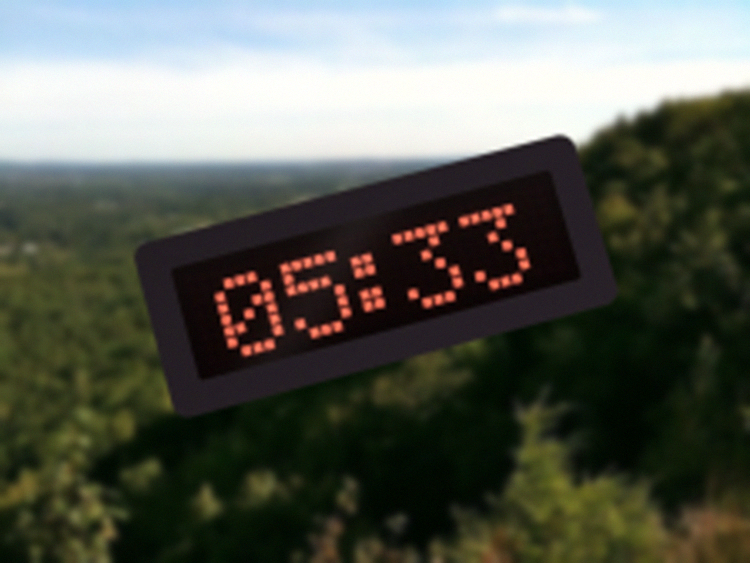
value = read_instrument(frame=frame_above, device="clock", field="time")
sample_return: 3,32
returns 5,33
